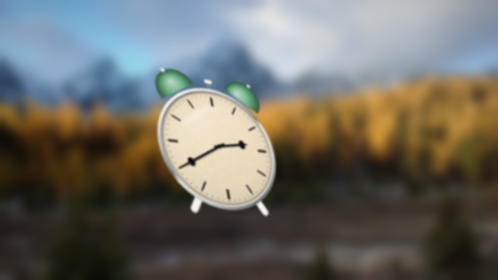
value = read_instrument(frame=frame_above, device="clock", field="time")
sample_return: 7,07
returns 2,40
